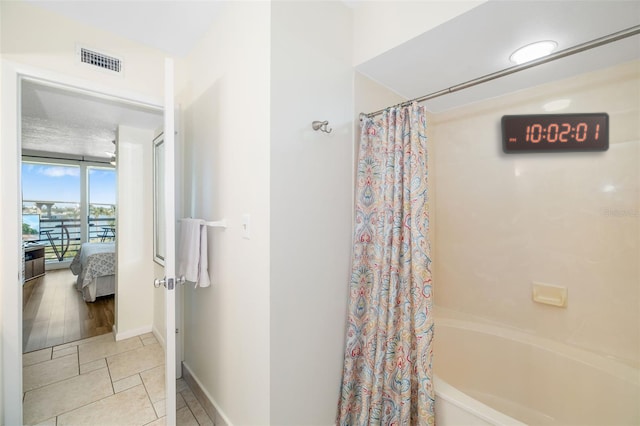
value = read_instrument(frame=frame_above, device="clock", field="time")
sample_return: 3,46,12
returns 10,02,01
